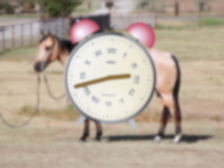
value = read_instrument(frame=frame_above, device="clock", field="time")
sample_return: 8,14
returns 2,42
